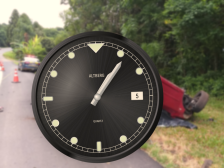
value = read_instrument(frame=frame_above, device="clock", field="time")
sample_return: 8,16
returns 1,06
